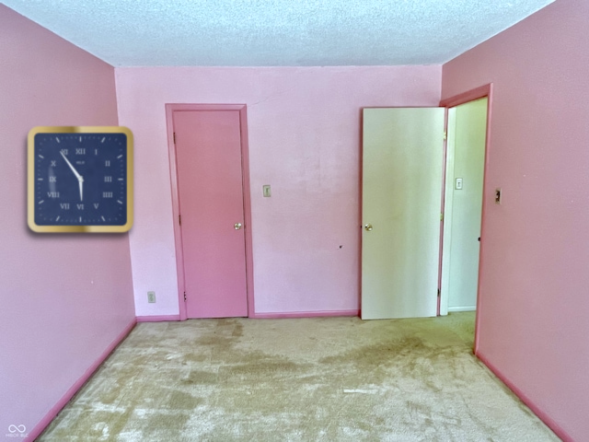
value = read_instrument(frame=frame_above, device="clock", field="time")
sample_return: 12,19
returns 5,54
